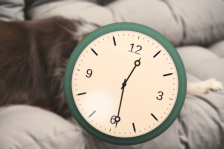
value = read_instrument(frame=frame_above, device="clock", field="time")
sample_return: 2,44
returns 12,29
